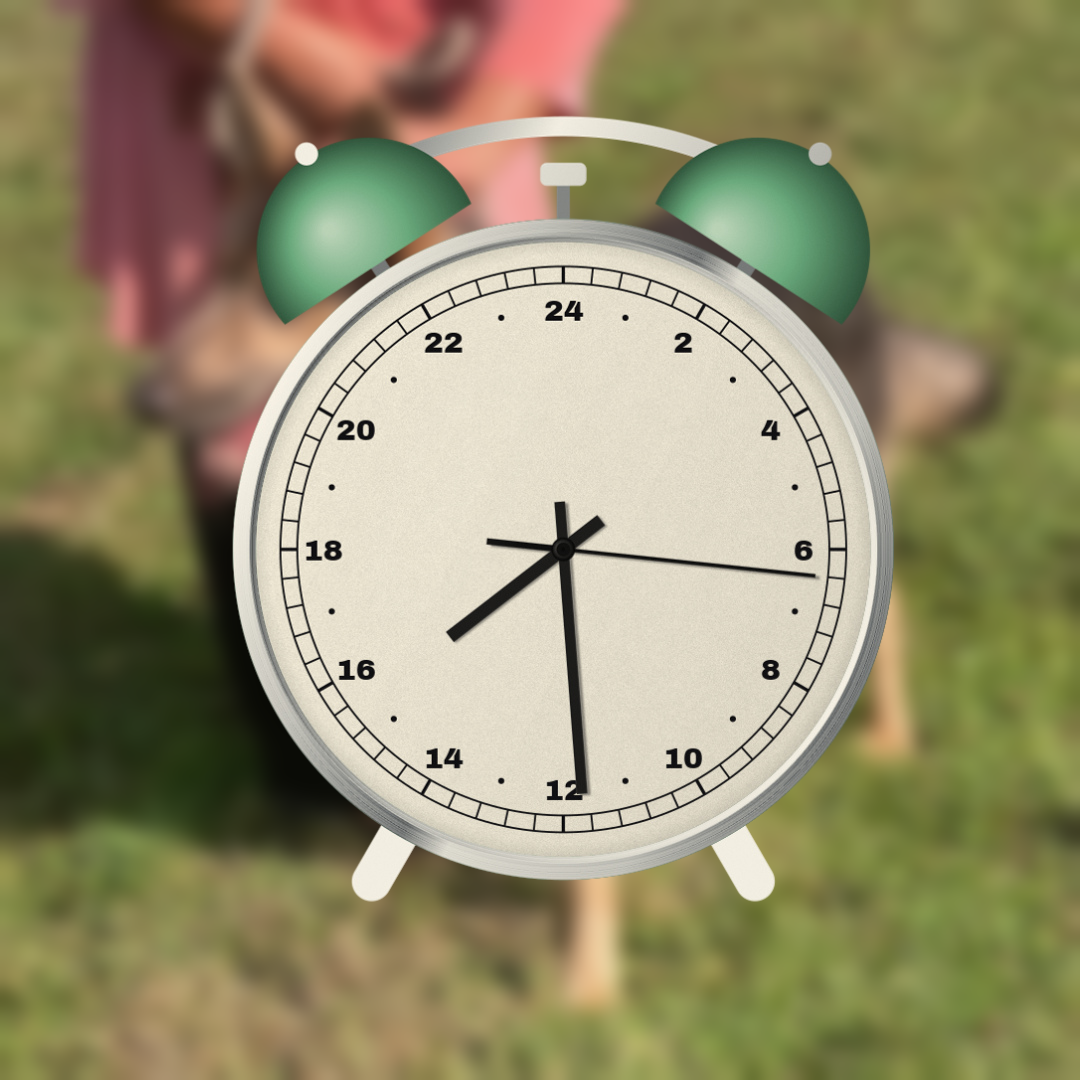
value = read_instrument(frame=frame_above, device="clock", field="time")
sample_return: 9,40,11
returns 15,29,16
